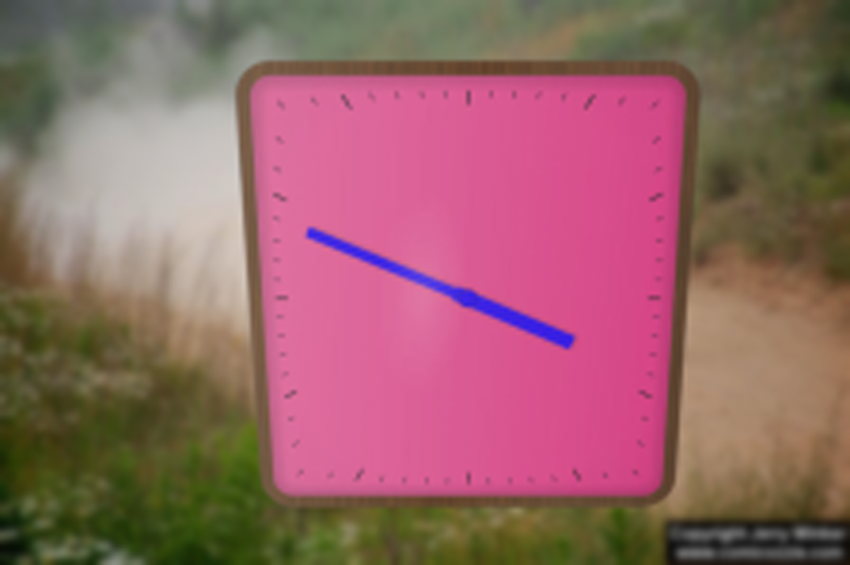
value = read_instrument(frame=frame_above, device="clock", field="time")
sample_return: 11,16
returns 3,49
